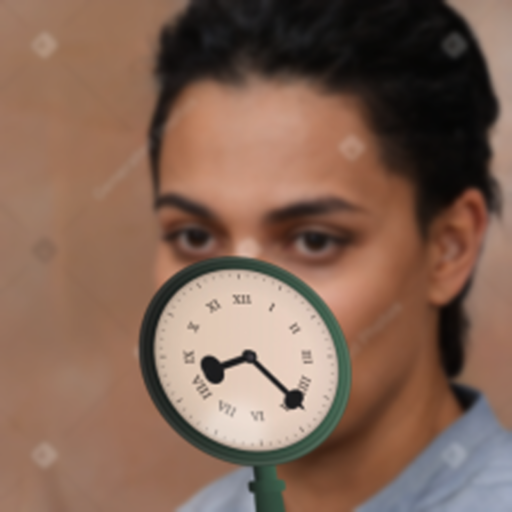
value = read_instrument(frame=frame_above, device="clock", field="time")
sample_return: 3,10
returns 8,23
